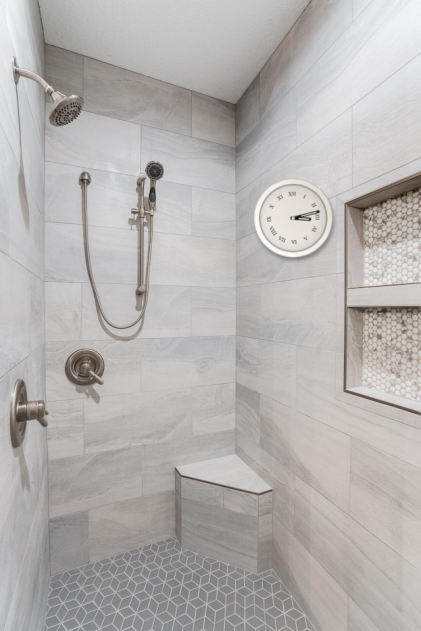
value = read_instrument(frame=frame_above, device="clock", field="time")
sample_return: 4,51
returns 3,13
